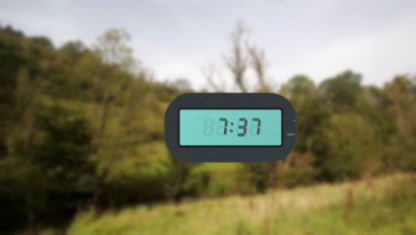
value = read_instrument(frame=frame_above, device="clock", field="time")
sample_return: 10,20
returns 7,37
